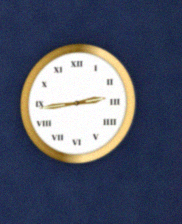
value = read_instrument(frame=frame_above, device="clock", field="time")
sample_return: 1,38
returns 2,44
